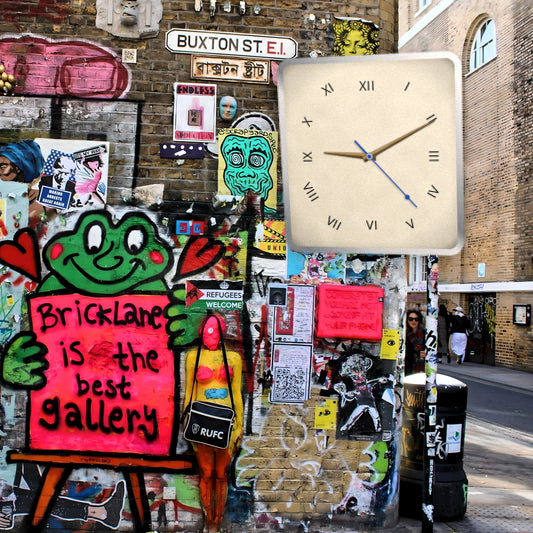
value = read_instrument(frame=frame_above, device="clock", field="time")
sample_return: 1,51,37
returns 9,10,23
